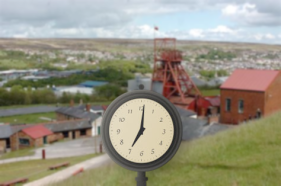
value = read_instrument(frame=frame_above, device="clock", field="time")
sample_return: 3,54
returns 7,01
